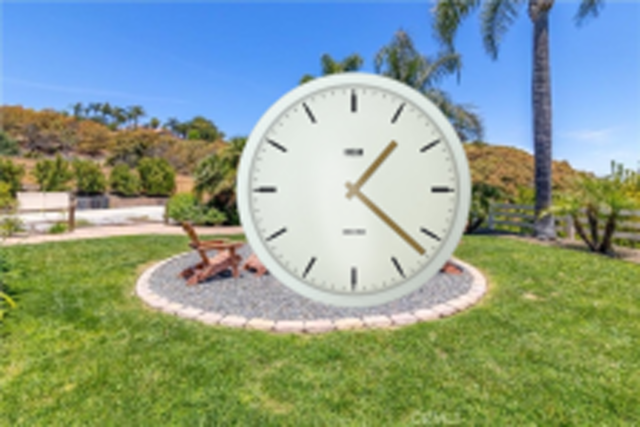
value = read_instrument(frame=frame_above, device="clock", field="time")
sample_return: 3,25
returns 1,22
